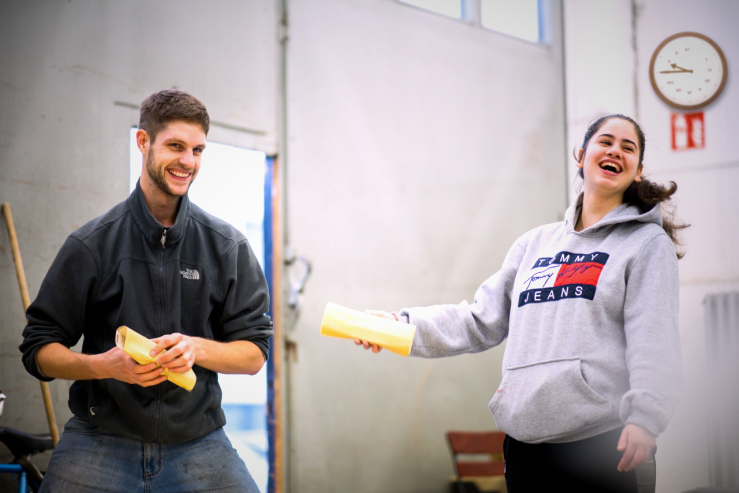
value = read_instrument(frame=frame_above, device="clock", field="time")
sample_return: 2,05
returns 9,45
